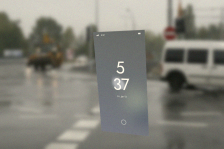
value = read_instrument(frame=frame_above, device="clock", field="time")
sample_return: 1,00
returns 5,37
